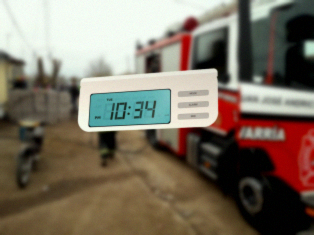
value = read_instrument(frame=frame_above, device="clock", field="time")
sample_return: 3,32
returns 10,34
